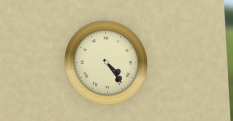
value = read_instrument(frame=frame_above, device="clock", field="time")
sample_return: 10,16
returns 4,24
